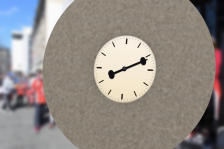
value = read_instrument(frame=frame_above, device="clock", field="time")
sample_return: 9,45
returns 8,11
